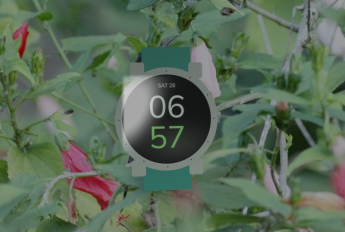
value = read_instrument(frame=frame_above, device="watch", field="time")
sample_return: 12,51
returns 6,57
